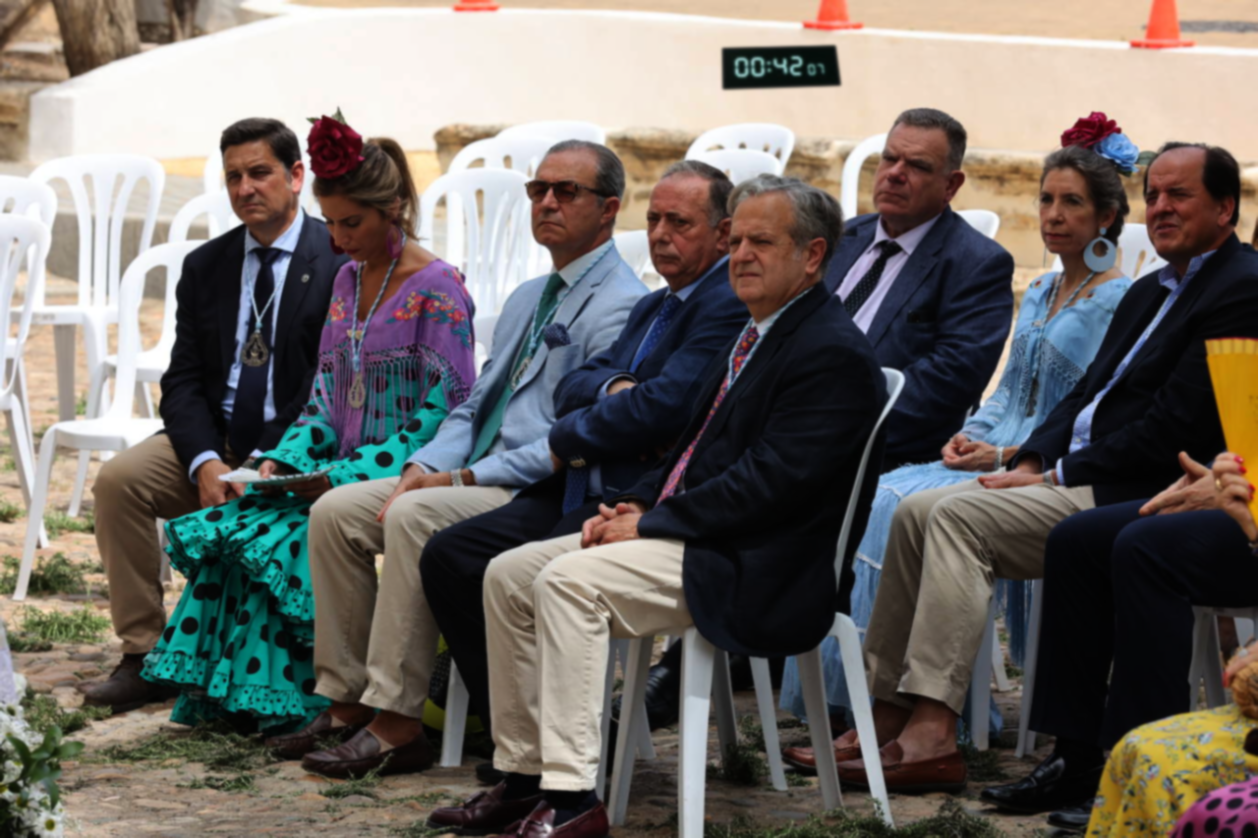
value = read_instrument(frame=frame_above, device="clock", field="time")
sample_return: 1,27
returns 0,42
